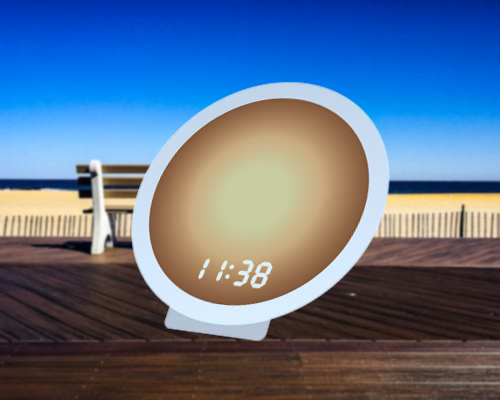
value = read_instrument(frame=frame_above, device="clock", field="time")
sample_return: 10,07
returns 11,38
